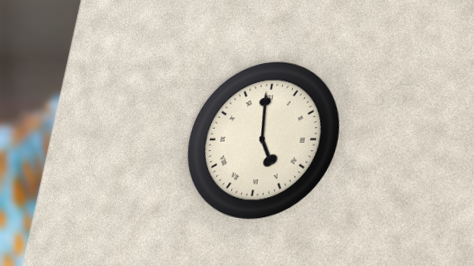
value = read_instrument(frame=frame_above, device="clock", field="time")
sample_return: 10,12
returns 4,59
